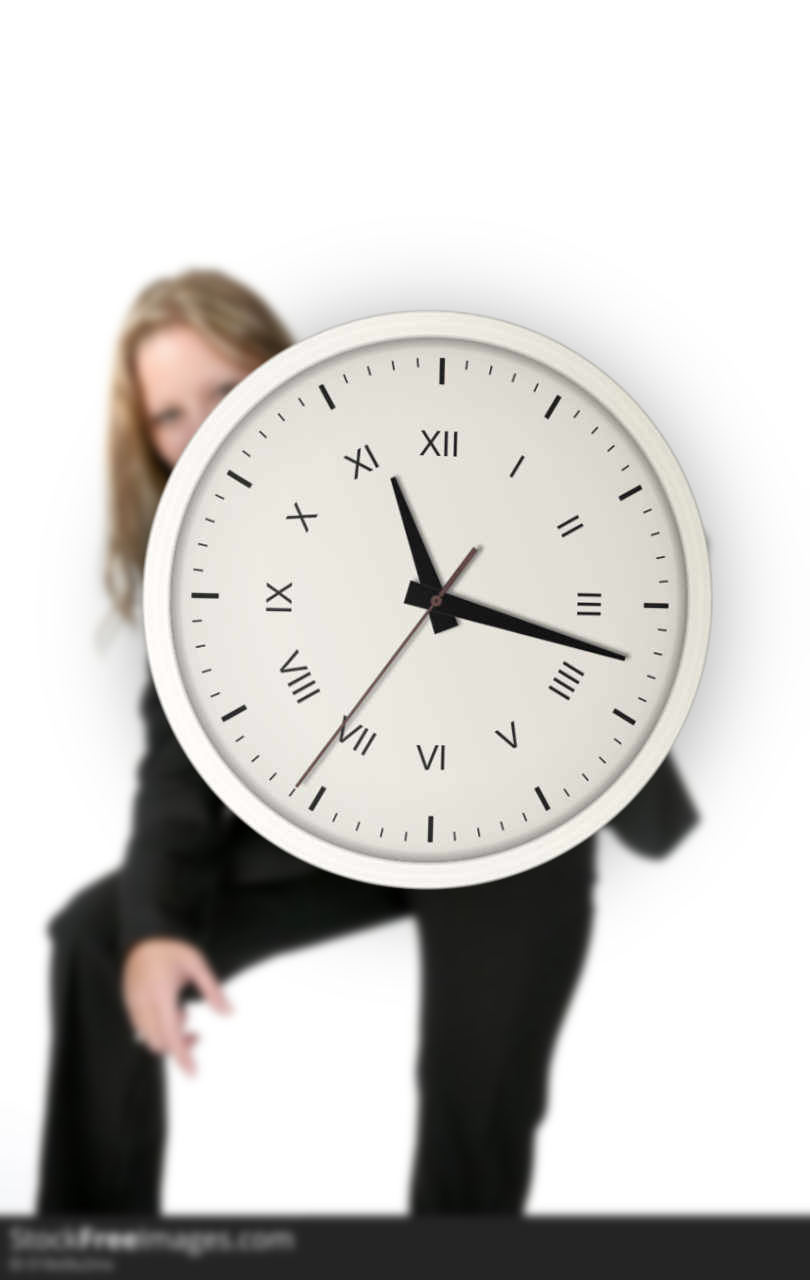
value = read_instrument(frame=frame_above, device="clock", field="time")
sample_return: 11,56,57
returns 11,17,36
